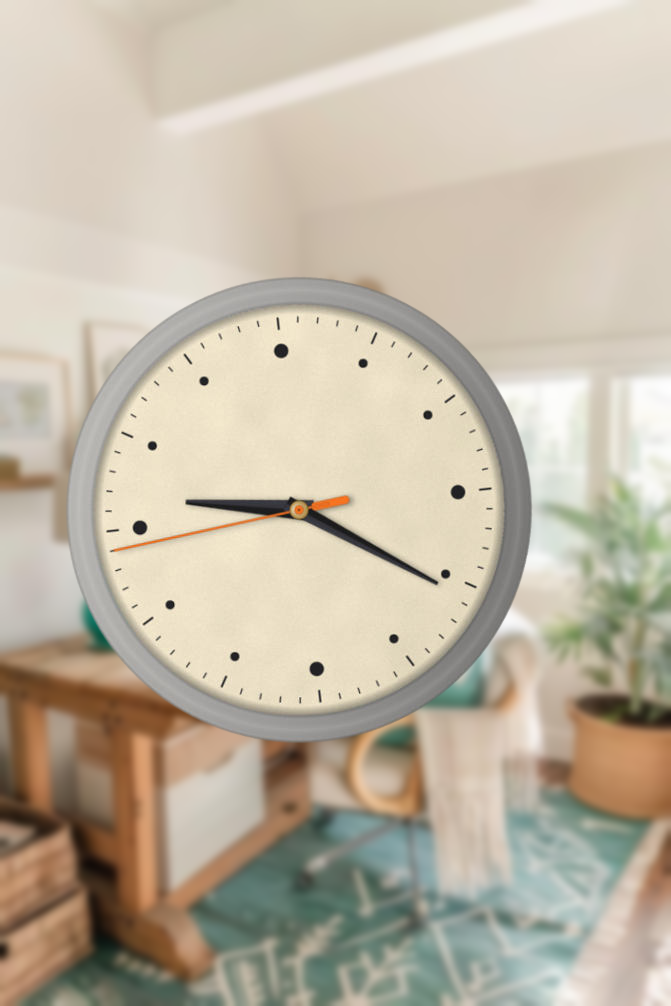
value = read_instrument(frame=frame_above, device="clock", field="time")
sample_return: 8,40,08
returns 9,20,44
